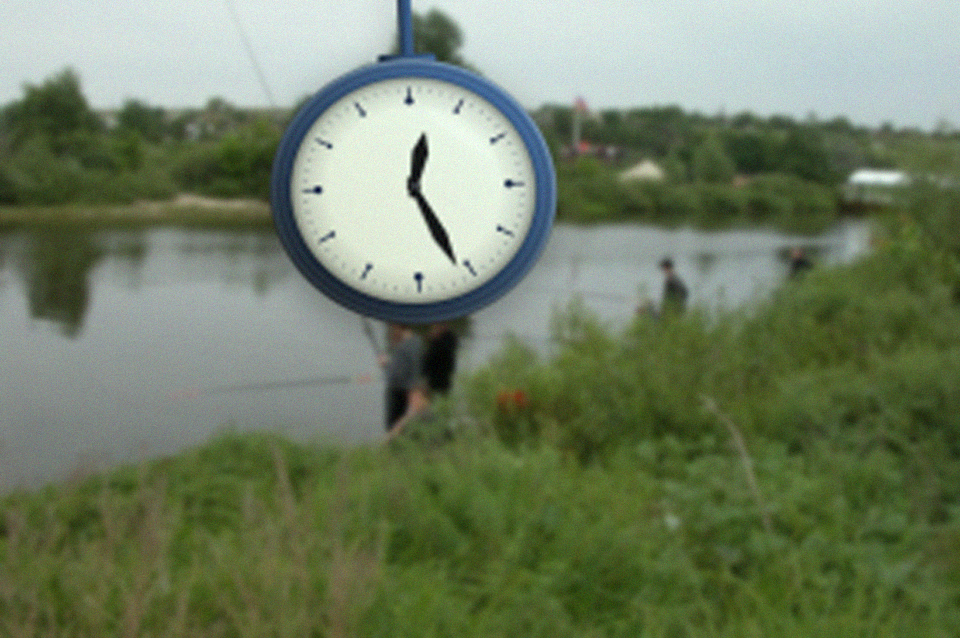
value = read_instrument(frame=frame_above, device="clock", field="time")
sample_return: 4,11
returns 12,26
